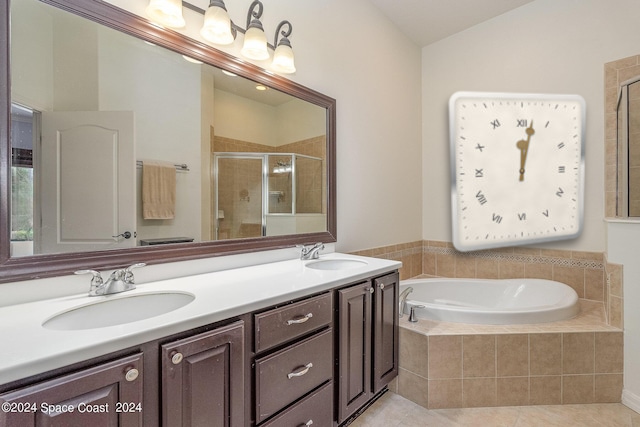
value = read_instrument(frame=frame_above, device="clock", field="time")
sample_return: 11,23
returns 12,02
